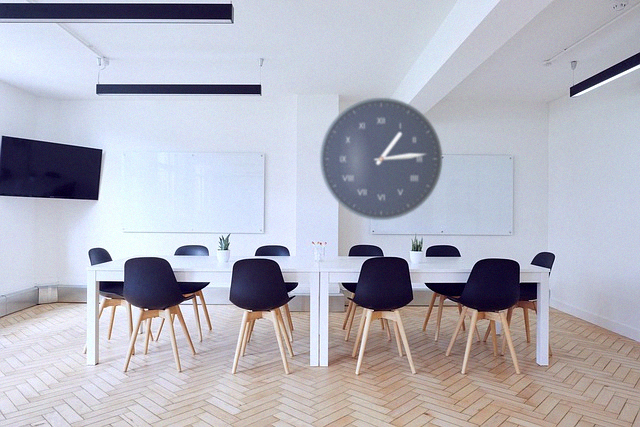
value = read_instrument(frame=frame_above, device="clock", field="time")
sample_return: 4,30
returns 1,14
